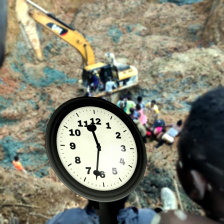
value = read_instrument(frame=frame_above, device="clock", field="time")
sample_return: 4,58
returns 11,32
